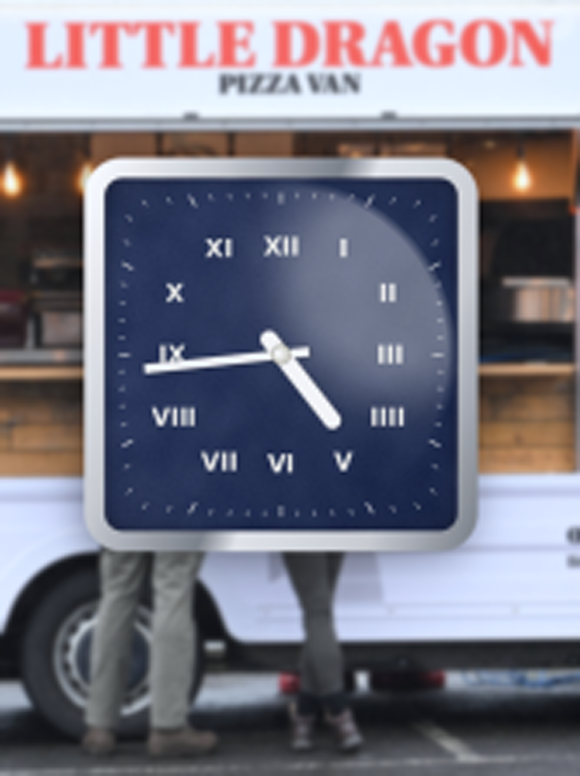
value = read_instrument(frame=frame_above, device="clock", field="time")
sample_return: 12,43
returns 4,44
